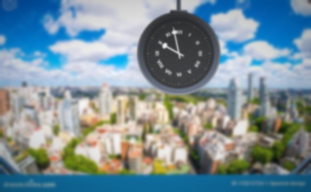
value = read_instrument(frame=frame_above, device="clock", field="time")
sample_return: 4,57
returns 9,58
